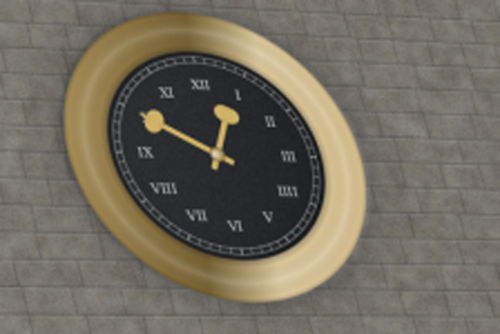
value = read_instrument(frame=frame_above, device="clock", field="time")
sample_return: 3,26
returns 12,50
